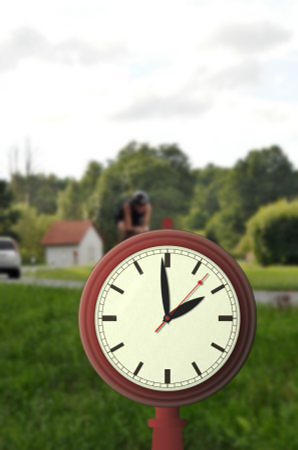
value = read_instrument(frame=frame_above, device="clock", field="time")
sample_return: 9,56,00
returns 1,59,07
